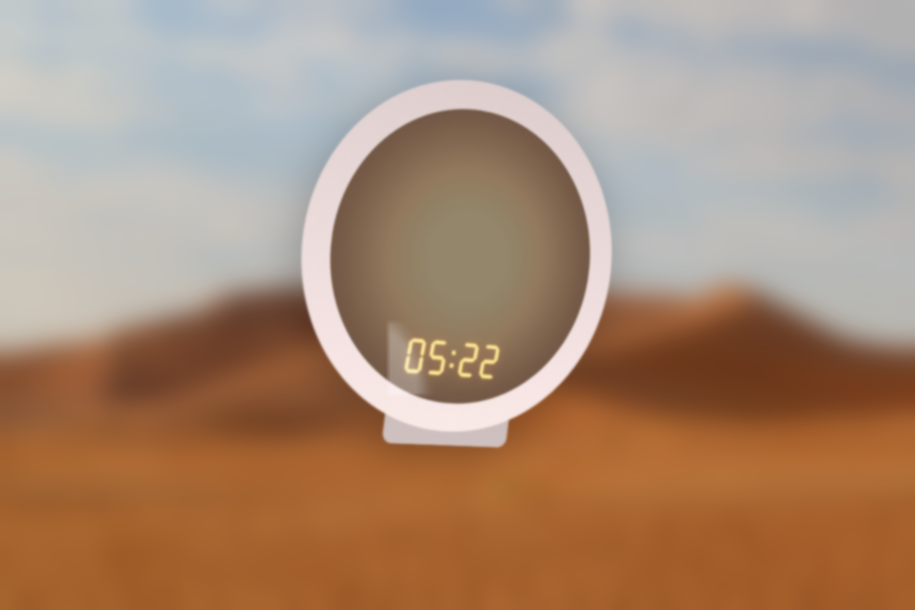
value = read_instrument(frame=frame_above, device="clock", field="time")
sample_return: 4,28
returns 5,22
